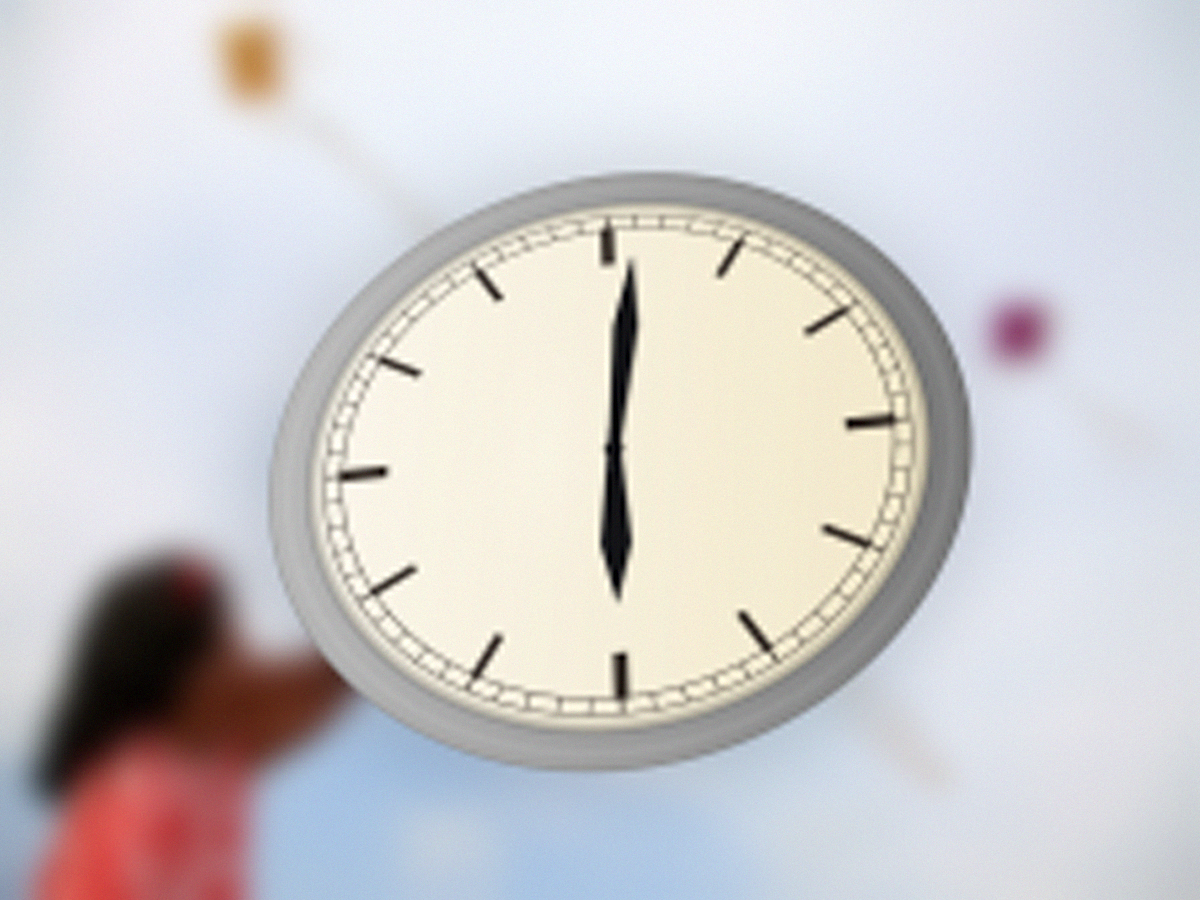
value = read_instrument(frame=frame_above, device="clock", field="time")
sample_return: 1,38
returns 6,01
